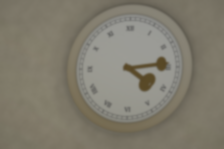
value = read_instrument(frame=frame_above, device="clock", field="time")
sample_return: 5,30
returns 4,14
